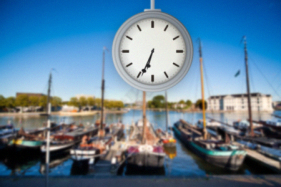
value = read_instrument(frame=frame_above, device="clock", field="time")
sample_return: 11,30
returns 6,34
